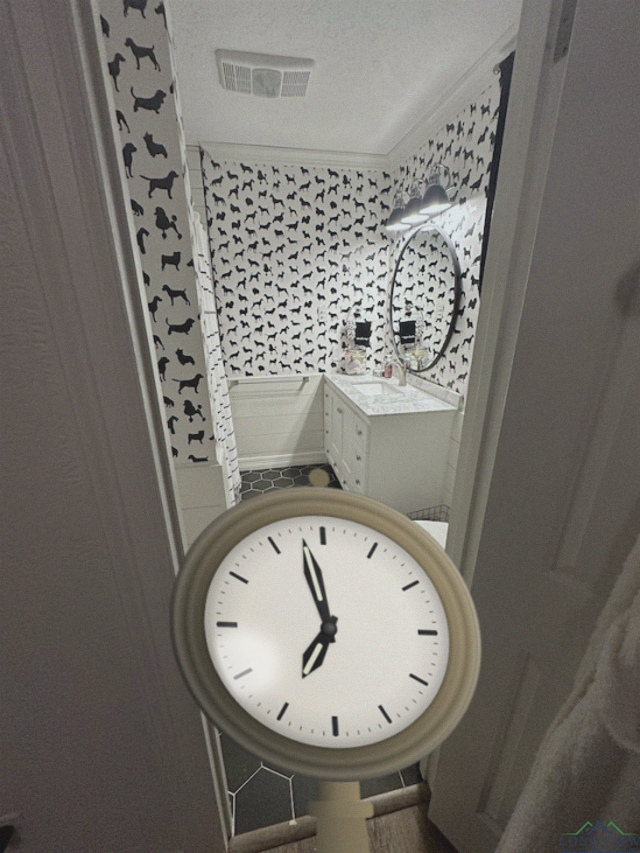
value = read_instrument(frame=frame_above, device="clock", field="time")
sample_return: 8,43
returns 6,58
